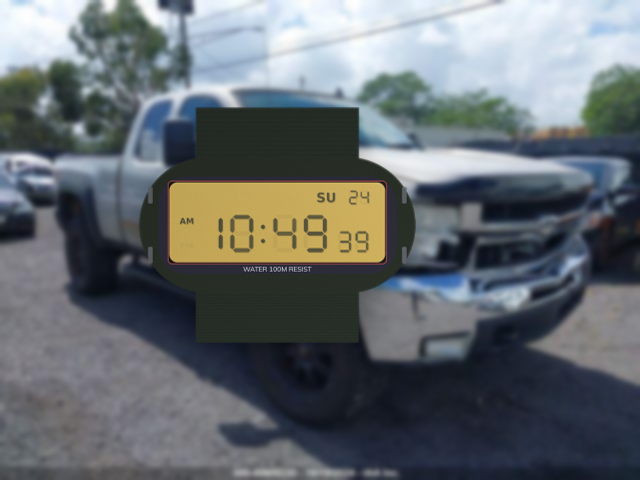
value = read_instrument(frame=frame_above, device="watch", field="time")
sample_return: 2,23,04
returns 10,49,39
